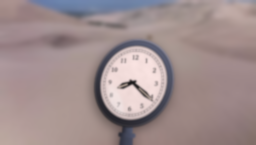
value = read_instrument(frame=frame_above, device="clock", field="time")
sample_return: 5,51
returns 8,21
